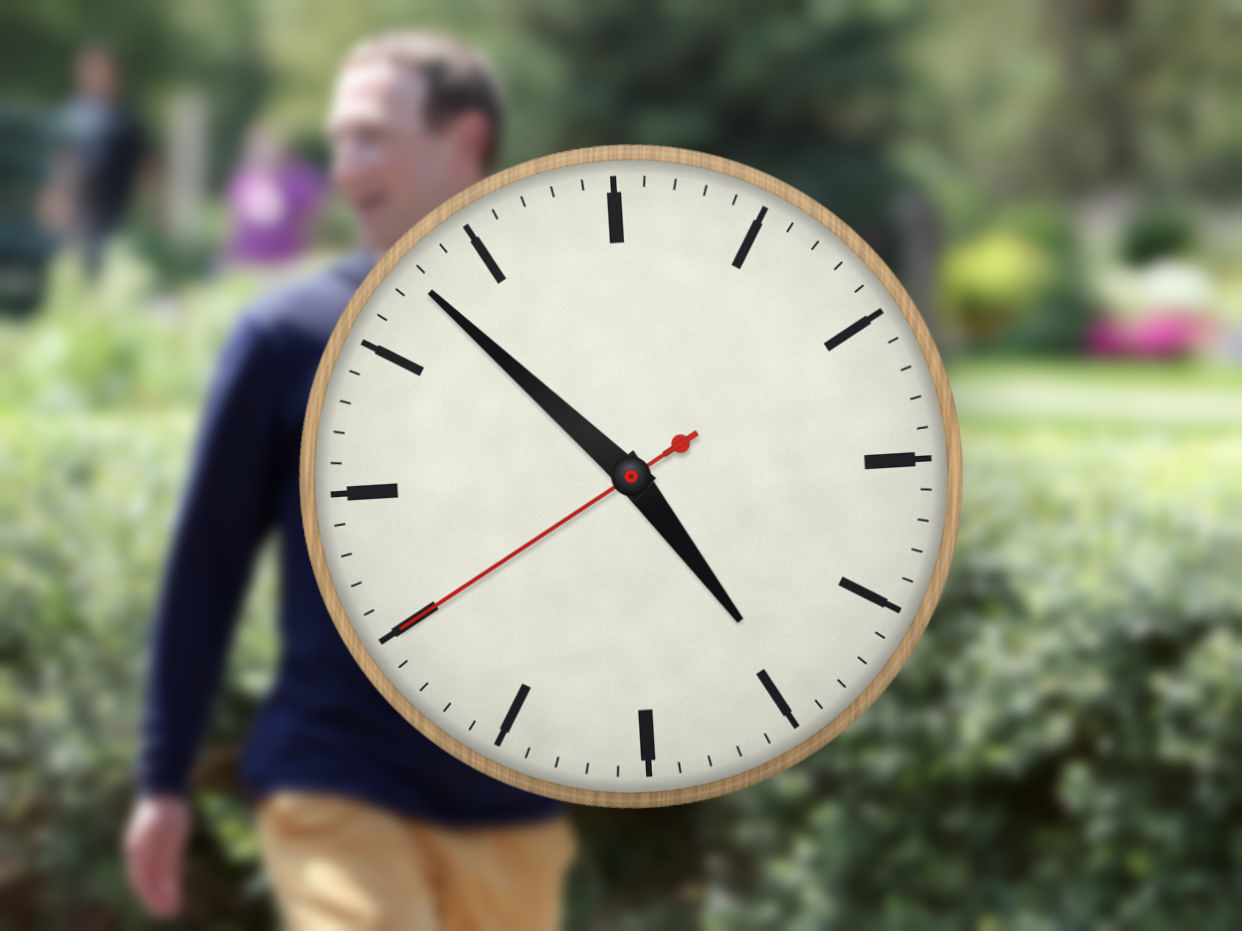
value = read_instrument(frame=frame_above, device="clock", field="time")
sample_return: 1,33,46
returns 4,52,40
